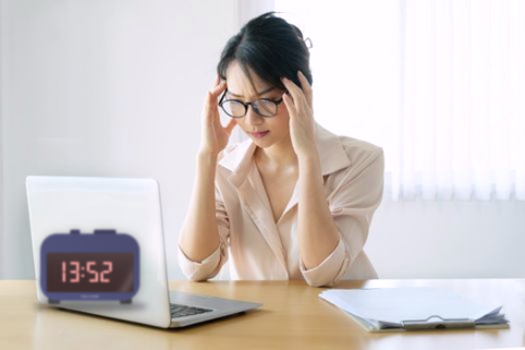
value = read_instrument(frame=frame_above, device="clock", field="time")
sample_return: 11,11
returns 13,52
